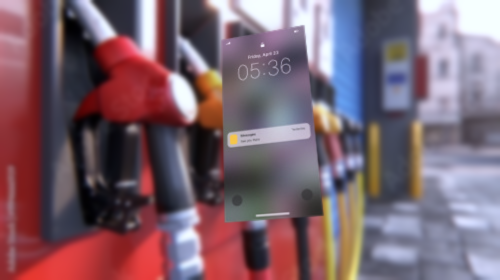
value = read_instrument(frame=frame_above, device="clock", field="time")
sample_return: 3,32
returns 5,36
